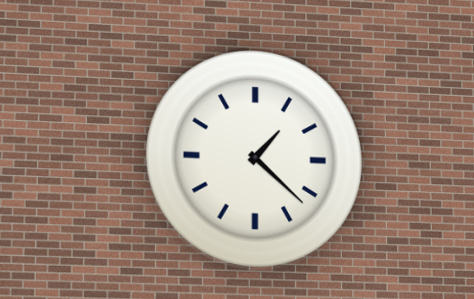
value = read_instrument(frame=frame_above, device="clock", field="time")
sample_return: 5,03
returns 1,22
